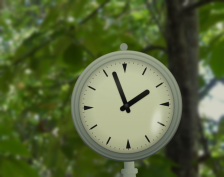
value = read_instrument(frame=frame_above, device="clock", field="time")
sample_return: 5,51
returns 1,57
